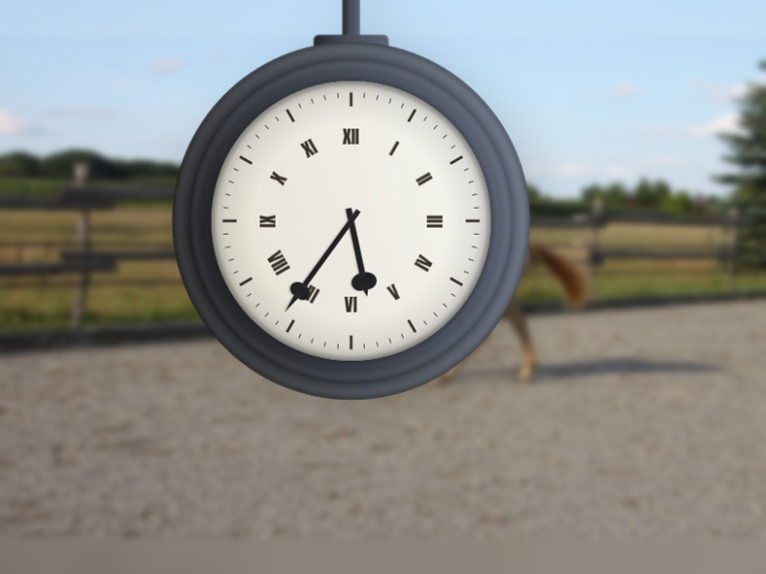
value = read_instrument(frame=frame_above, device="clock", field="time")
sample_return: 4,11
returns 5,36
